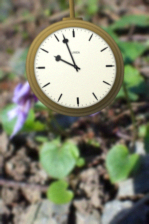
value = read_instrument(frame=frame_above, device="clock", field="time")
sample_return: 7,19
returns 9,57
